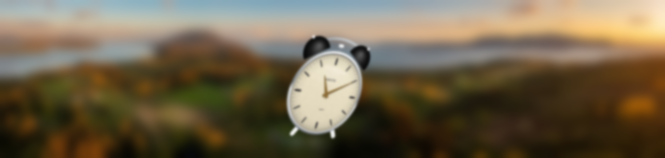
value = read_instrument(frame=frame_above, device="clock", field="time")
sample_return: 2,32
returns 11,10
